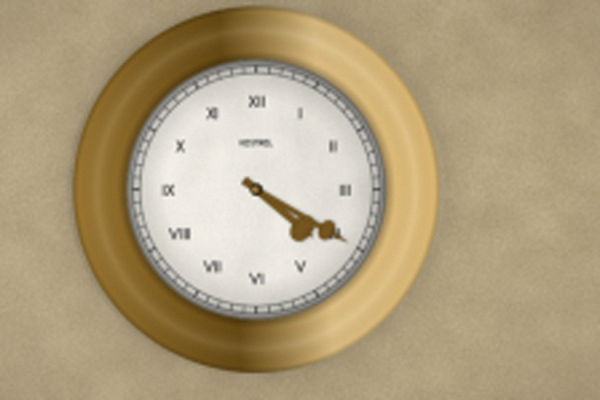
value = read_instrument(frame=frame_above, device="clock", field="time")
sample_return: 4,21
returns 4,20
